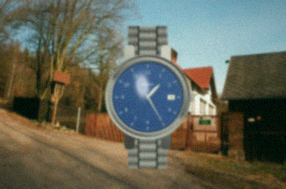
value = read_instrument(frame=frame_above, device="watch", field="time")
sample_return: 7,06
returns 1,25
